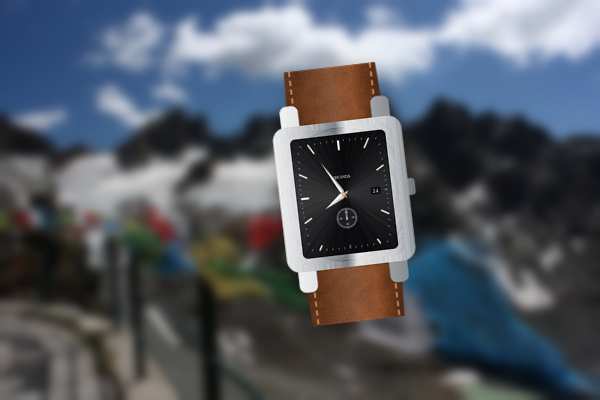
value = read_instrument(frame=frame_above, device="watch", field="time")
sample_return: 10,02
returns 7,55
